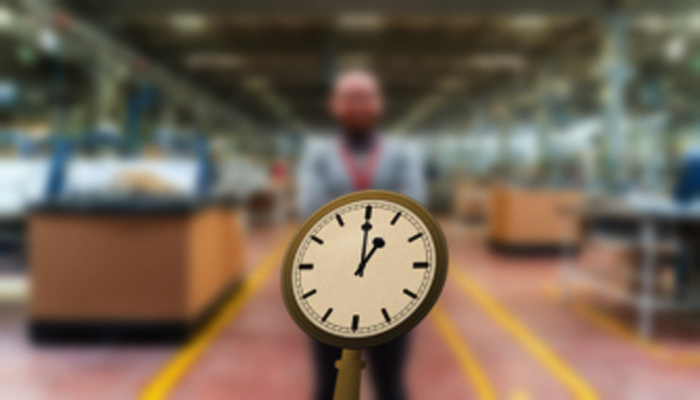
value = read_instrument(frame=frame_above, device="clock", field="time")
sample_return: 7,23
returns 1,00
